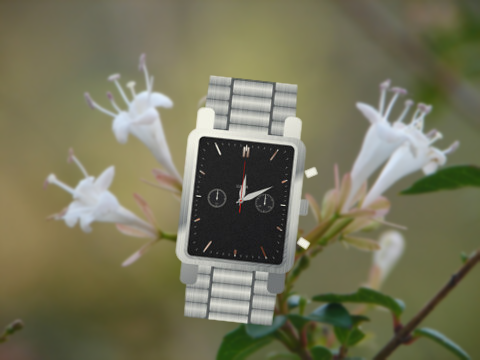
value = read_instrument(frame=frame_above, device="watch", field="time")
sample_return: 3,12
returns 12,10
